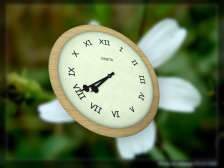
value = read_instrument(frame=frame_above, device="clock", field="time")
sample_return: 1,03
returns 7,40
